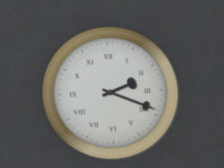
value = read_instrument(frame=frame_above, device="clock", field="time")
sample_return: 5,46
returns 2,19
